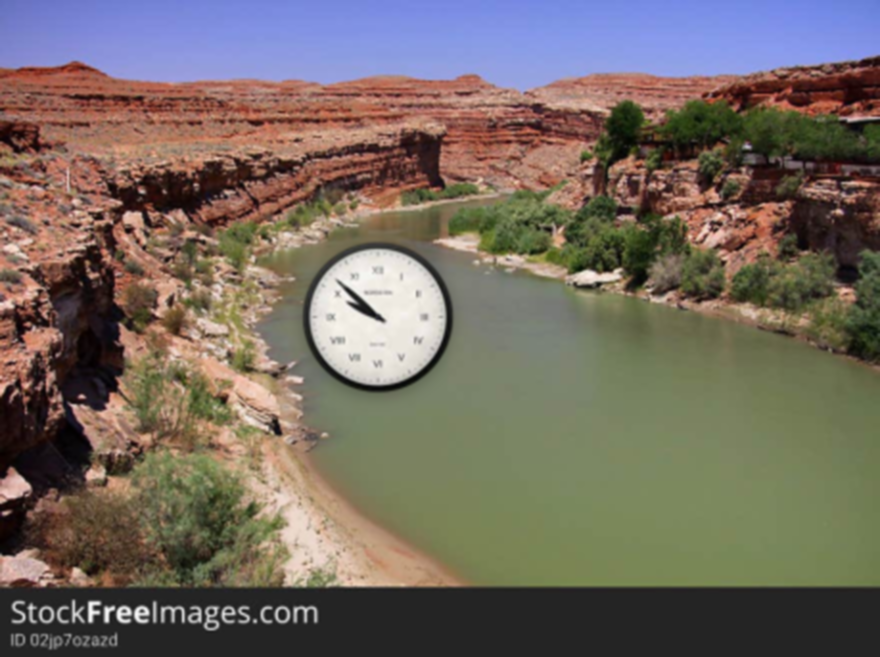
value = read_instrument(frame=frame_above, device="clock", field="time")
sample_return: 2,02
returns 9,52
